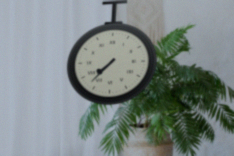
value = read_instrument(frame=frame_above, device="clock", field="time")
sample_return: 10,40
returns 7,37
